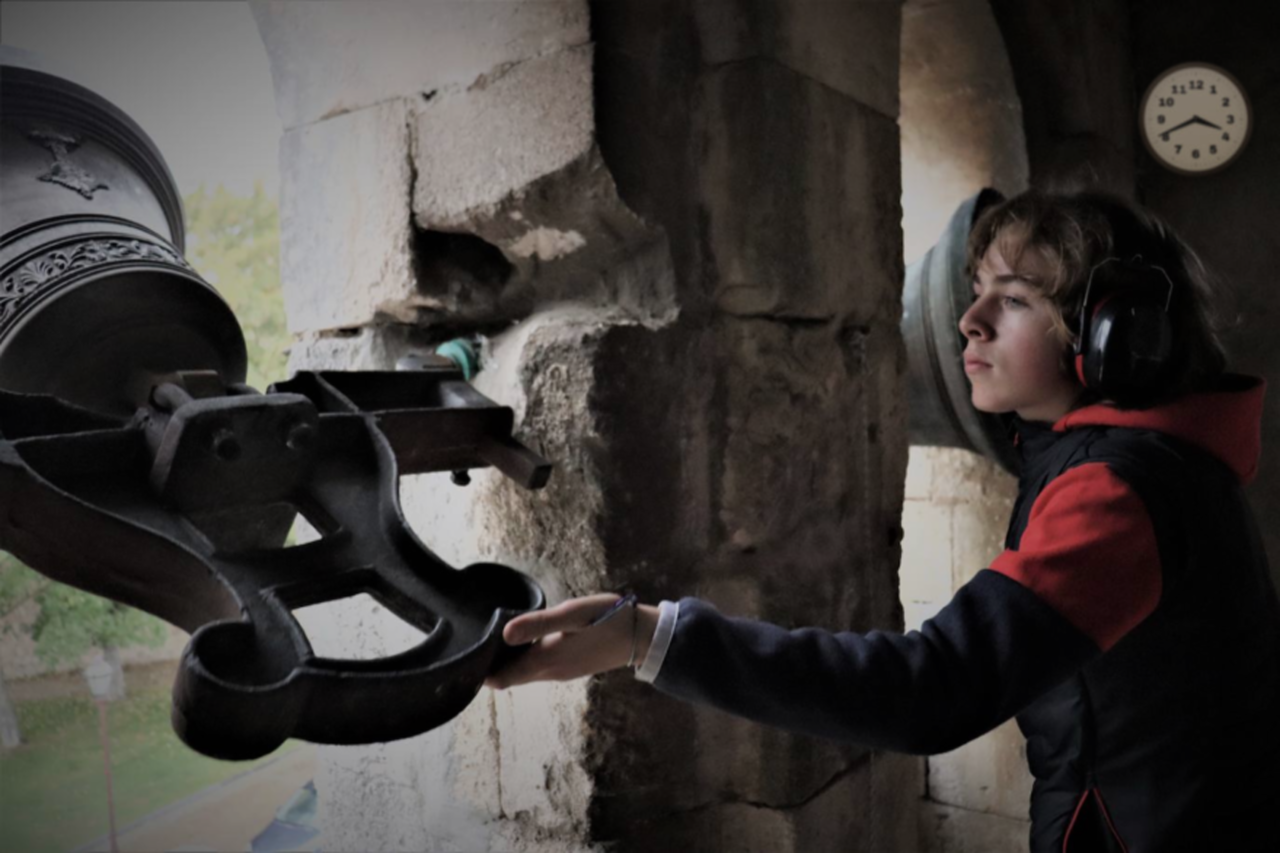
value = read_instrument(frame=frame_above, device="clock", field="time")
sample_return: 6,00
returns 3,41
